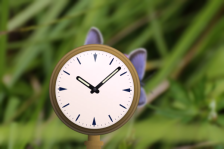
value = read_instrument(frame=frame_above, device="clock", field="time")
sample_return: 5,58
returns 10,08
